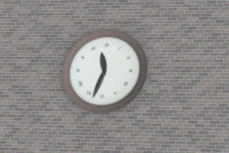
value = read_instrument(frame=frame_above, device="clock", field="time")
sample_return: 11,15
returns 11,33
